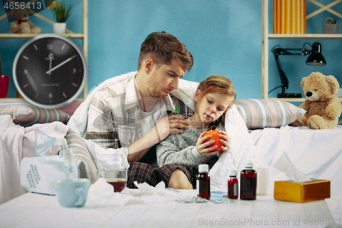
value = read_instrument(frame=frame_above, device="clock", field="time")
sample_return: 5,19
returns 12,10
